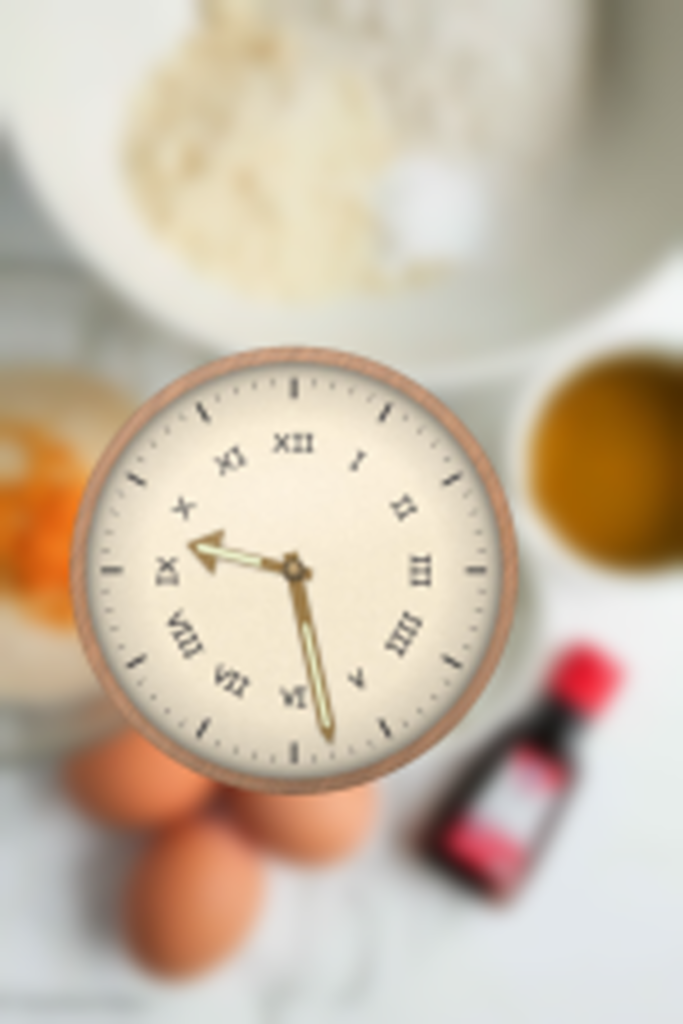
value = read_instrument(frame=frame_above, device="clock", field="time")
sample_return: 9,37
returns 9,28
